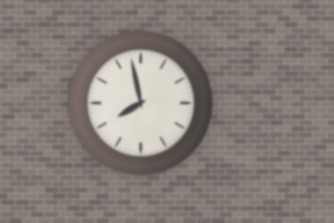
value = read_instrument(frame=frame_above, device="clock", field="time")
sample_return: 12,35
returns 7,58
